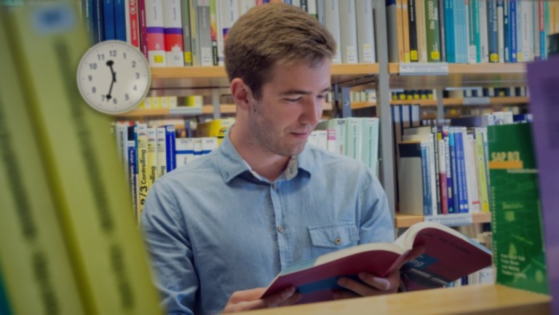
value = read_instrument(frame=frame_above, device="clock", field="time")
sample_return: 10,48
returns 11,33
